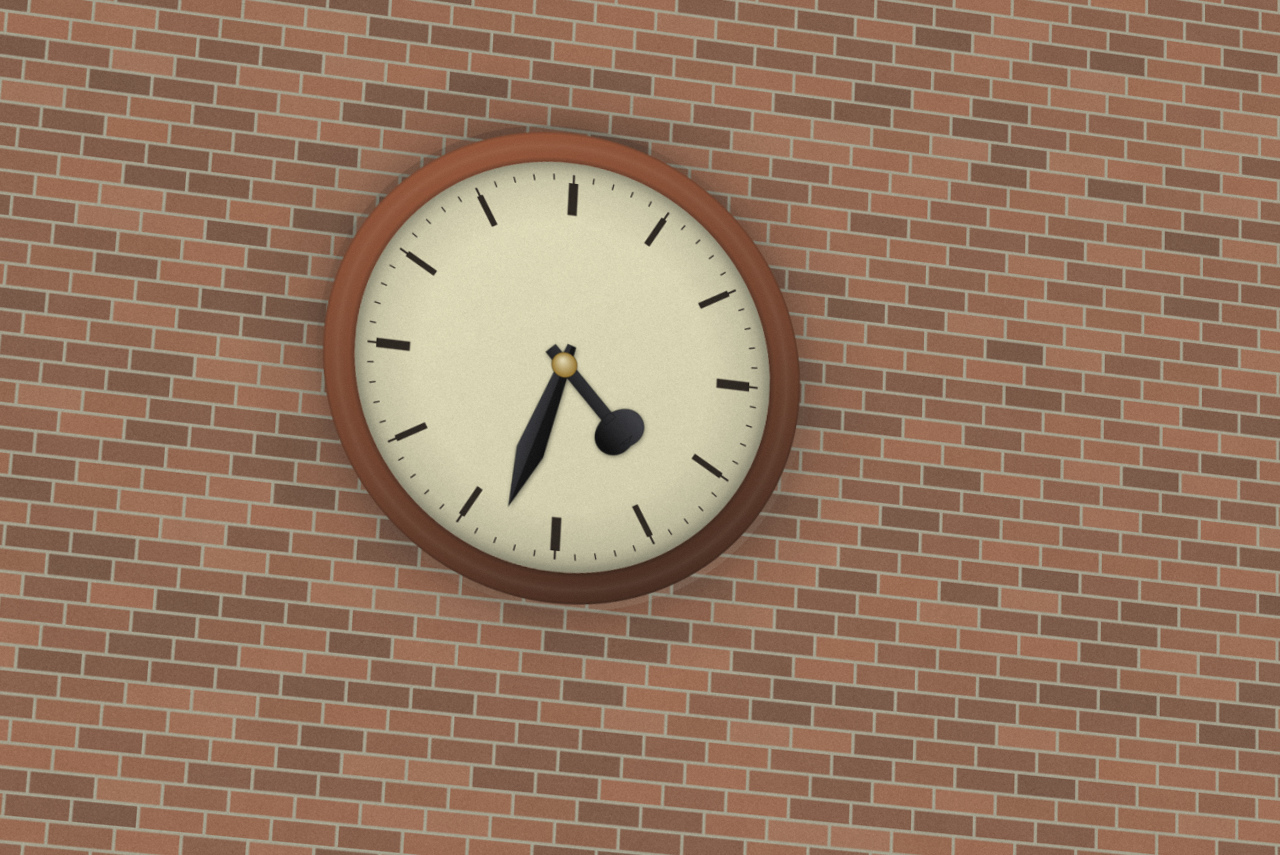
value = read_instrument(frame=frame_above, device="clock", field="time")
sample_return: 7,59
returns 4,33
